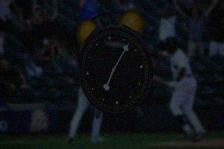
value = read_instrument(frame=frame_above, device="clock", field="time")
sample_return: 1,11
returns 7,07
